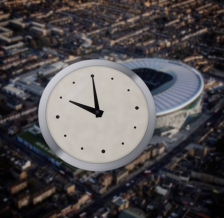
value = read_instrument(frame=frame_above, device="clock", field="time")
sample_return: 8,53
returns 10,00
